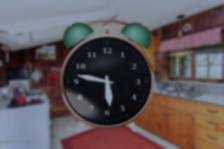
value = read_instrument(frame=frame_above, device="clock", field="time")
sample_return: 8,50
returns 5,47
